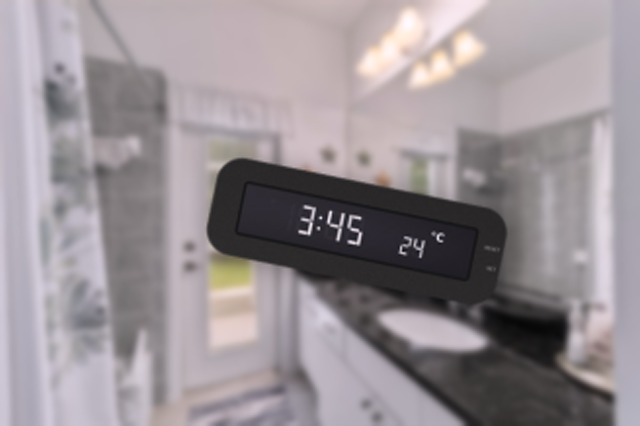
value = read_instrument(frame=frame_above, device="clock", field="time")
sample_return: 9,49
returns 3,45
